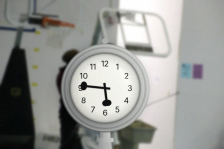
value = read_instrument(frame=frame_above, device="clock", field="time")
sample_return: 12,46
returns 5,46
